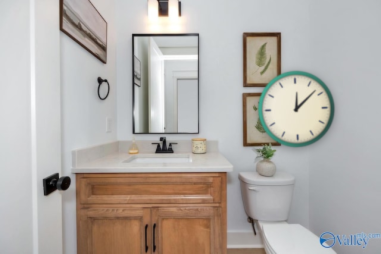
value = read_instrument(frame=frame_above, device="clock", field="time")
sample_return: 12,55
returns 12,08
